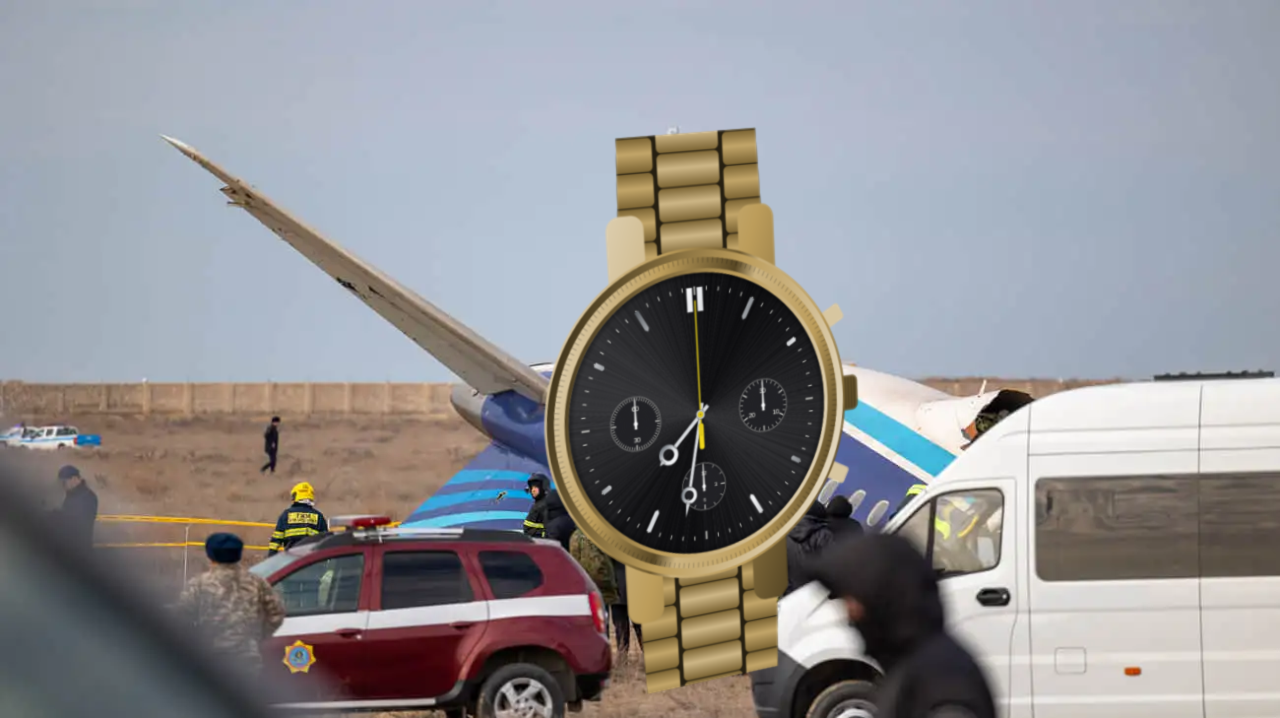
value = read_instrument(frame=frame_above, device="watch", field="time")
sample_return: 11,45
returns 7,32
